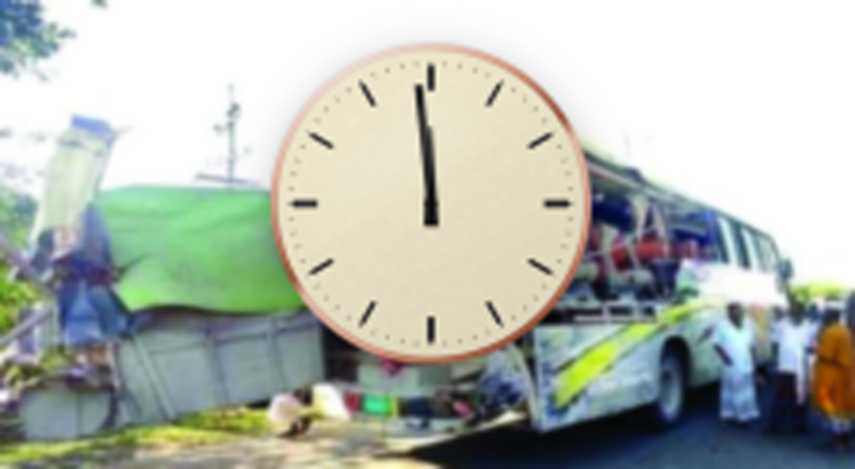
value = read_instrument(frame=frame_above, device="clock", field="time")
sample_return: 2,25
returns 11,59
